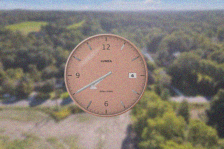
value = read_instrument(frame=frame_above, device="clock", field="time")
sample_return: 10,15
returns 7,40
